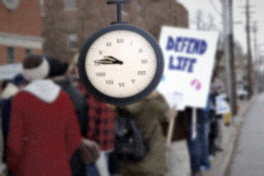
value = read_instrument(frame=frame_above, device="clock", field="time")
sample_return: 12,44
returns 9,46
